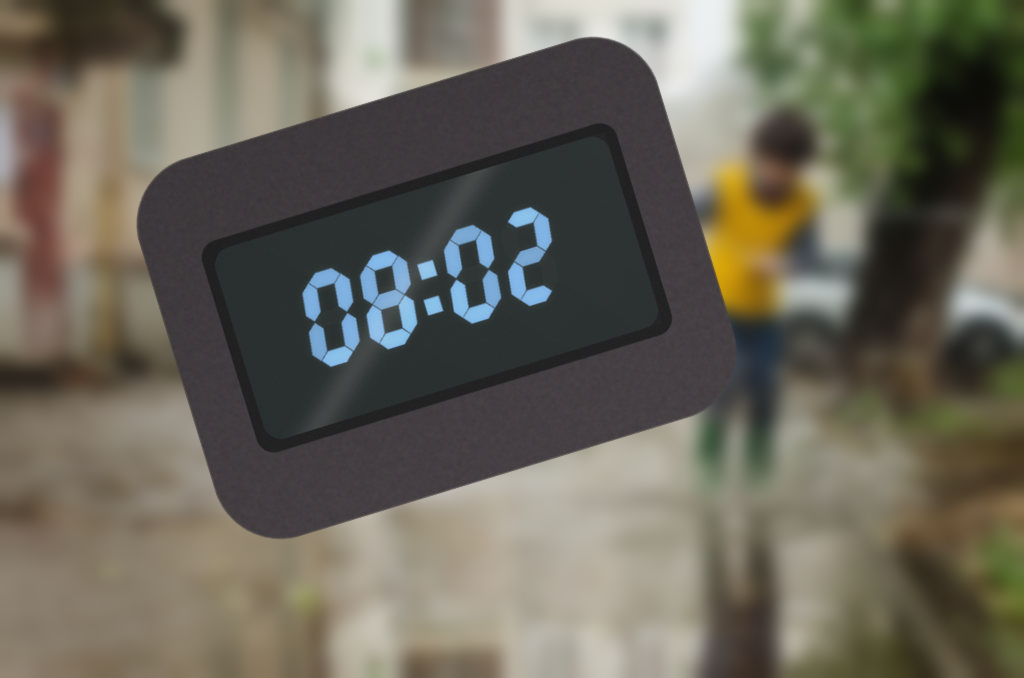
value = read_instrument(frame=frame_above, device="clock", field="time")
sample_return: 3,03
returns 8,02
